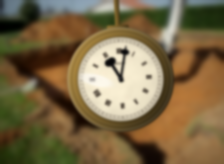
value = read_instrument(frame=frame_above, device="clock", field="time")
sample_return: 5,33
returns 11,02
